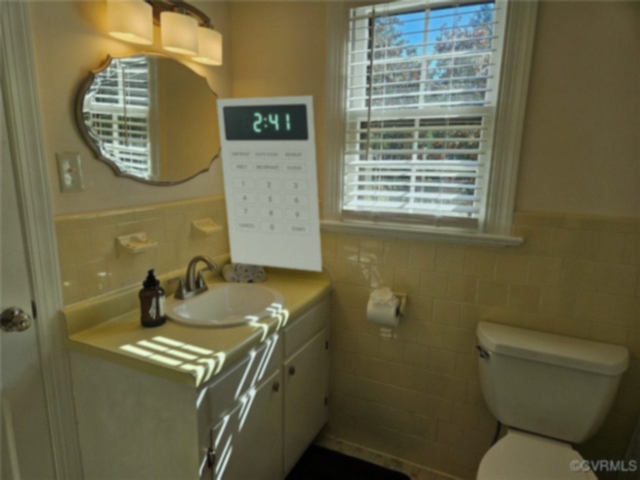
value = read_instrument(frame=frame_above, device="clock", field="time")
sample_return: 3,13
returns 2,41
